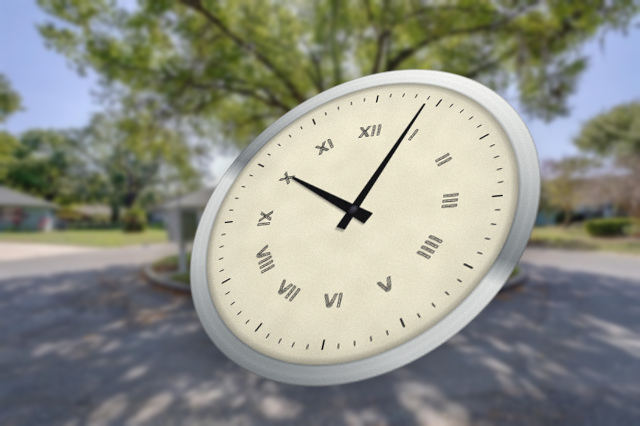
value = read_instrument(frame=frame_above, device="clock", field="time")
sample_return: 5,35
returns 10,04
